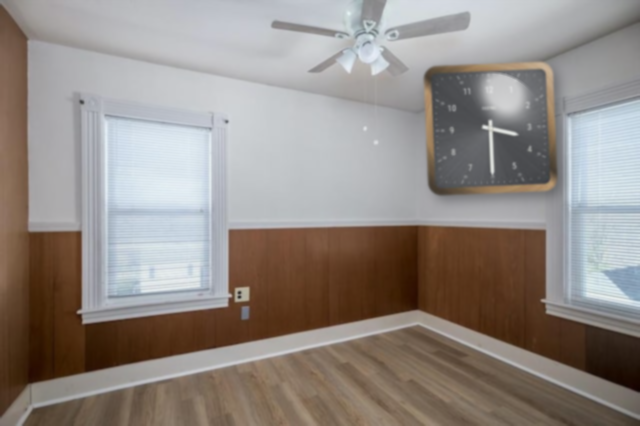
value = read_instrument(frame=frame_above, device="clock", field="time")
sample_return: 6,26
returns 3,30
